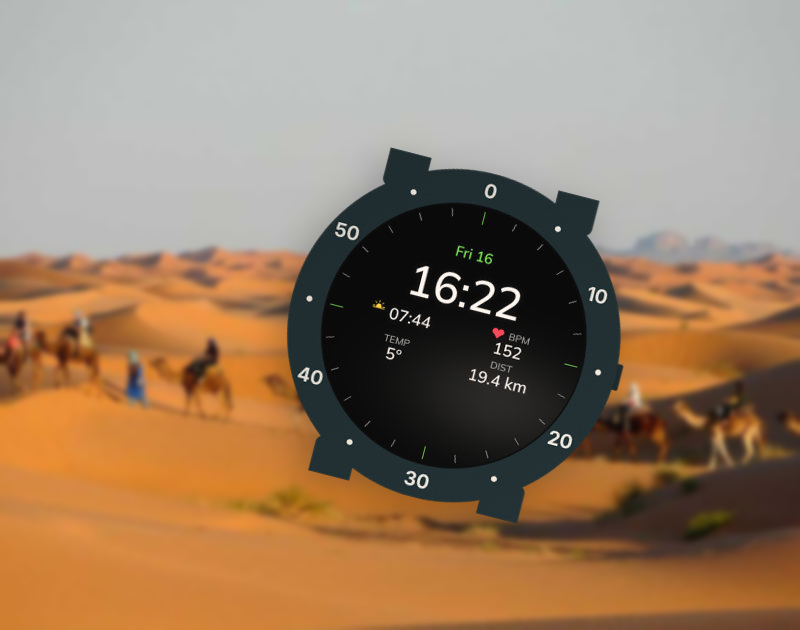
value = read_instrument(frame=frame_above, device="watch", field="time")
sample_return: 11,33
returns 16,22
